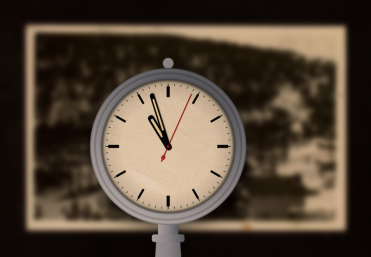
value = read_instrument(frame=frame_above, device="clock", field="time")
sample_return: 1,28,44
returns 10,57,04
